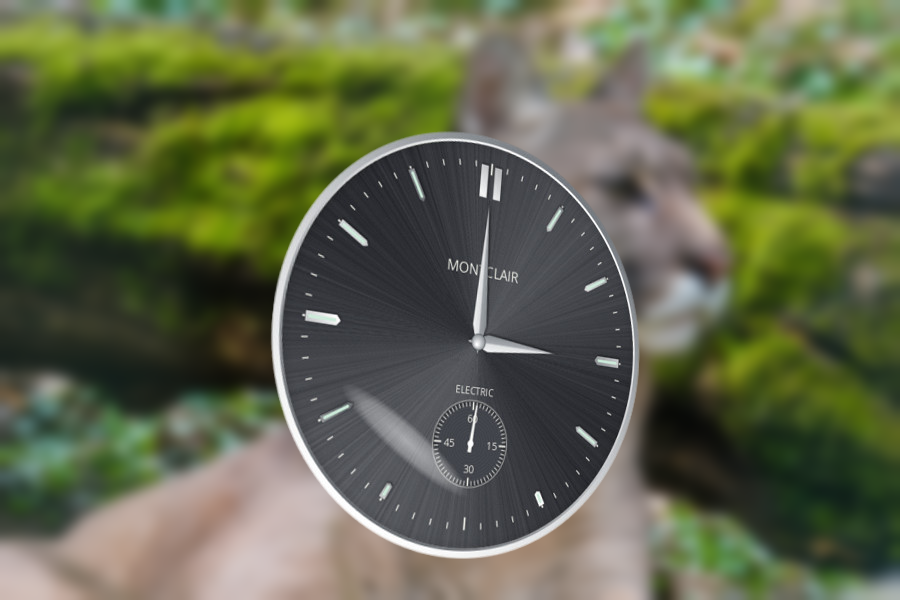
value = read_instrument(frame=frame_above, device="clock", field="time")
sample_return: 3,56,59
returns 3,00,01
